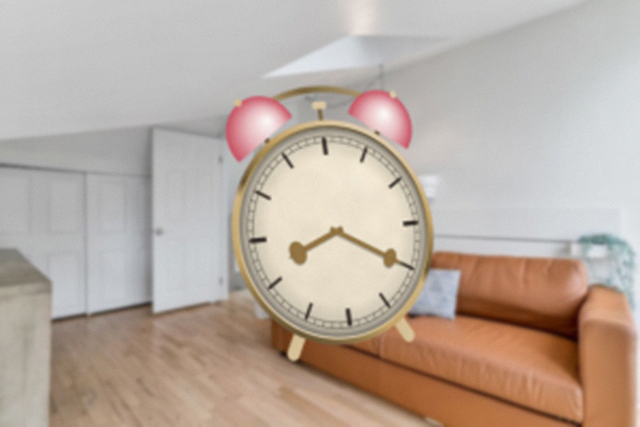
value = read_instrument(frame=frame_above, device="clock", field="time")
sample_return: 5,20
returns 8,20
